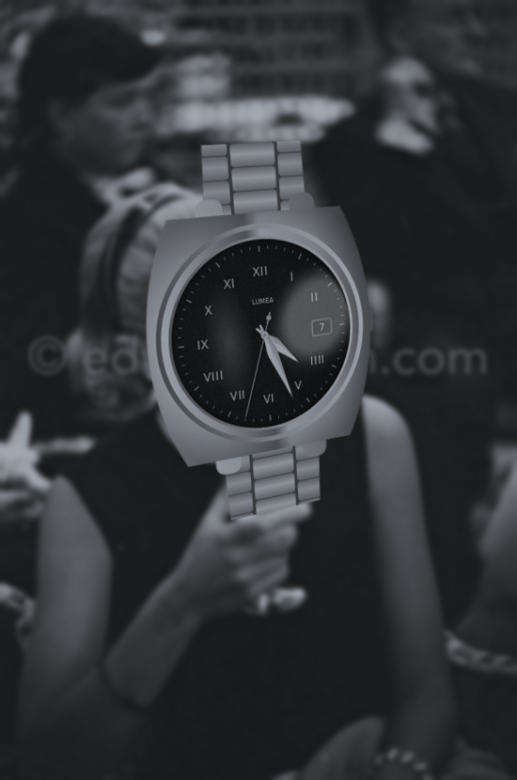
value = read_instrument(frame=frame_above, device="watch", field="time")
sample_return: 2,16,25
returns 4,26,33
